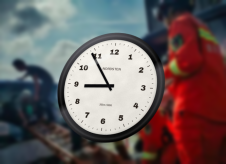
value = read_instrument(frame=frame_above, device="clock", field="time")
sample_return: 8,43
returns 8,54
